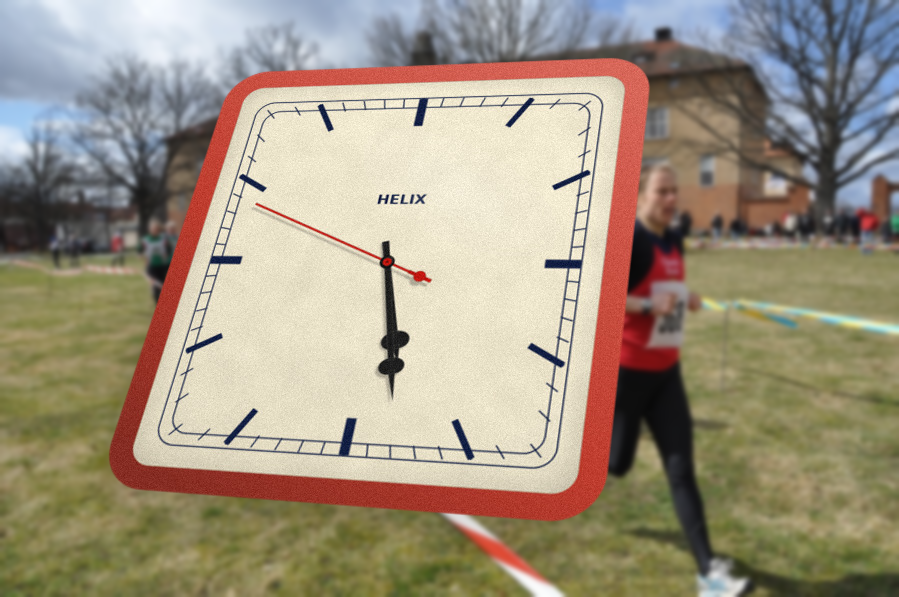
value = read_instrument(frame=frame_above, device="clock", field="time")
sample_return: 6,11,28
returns 5,27,49
